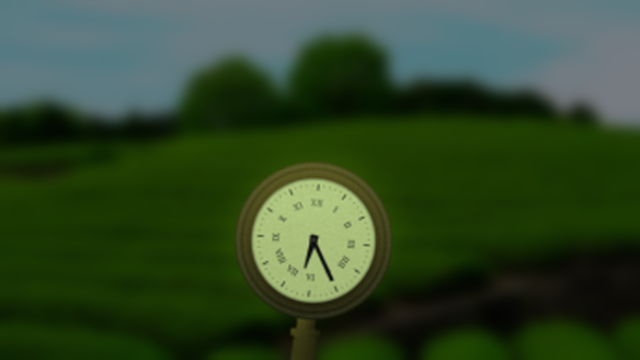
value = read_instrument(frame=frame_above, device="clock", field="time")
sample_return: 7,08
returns 6,25
